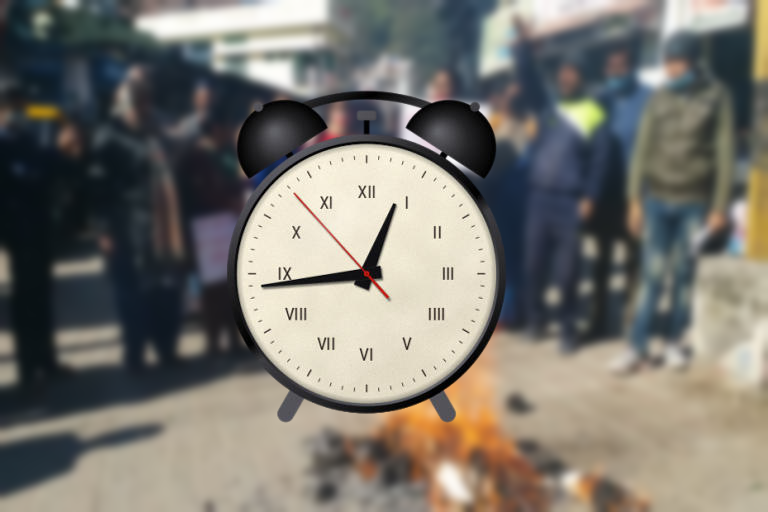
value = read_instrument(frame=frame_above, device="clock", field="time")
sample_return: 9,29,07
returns 12,43,53
